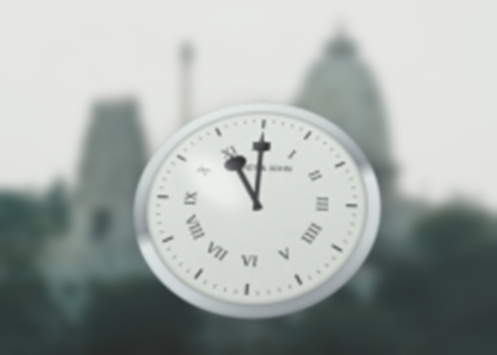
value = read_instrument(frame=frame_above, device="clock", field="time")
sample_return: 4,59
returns 11,00
